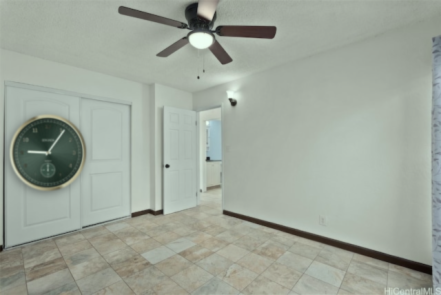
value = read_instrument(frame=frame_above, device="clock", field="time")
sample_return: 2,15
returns 9,06
